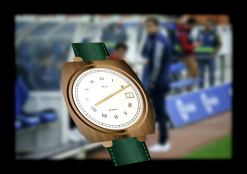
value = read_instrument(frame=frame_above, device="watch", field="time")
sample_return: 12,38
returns 8,11
